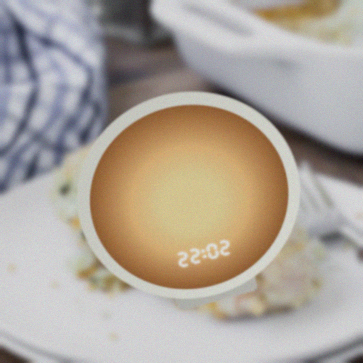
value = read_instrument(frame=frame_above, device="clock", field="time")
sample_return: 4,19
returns 22,02
